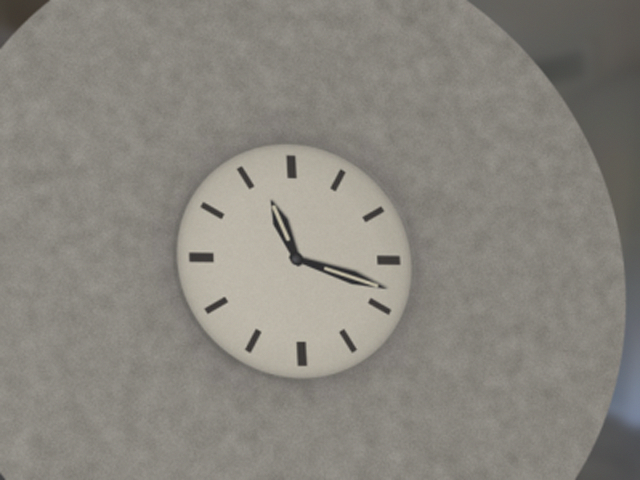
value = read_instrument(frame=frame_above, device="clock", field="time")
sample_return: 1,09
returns 11,18
